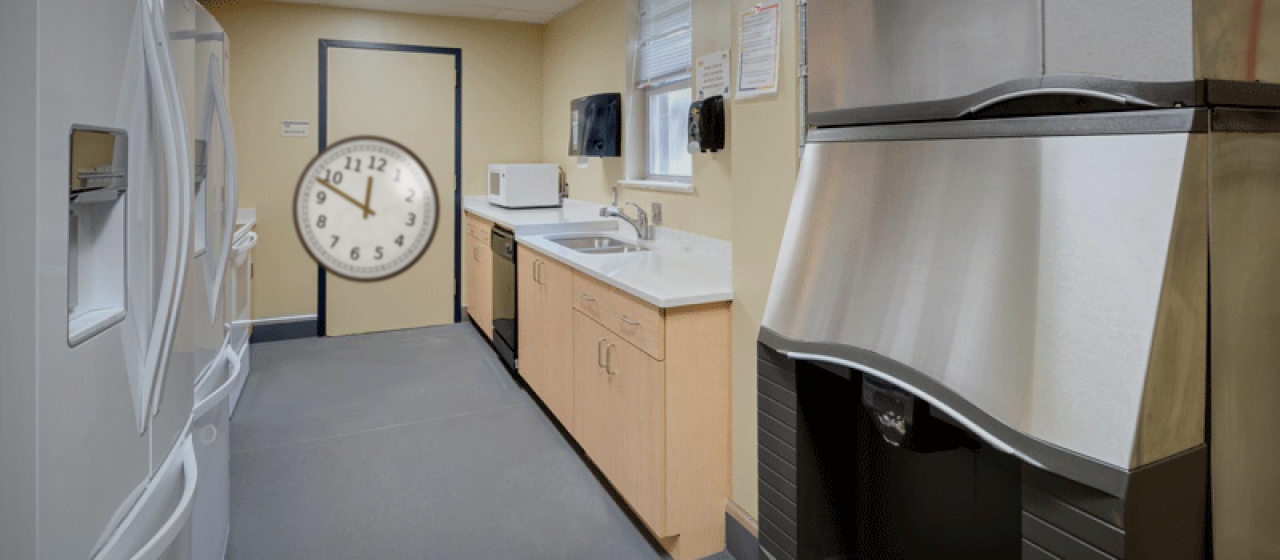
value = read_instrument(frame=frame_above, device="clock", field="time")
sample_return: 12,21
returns 11,48
